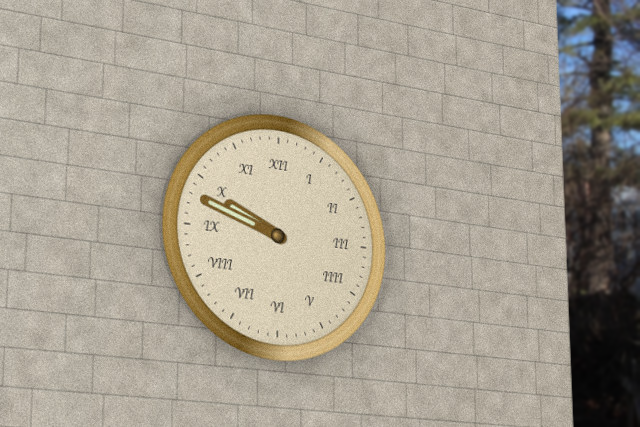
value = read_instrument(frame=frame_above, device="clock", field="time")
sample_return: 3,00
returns 9,48
